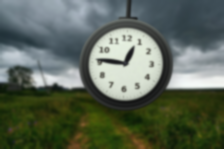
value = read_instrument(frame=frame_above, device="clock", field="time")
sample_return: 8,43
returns 12,46
